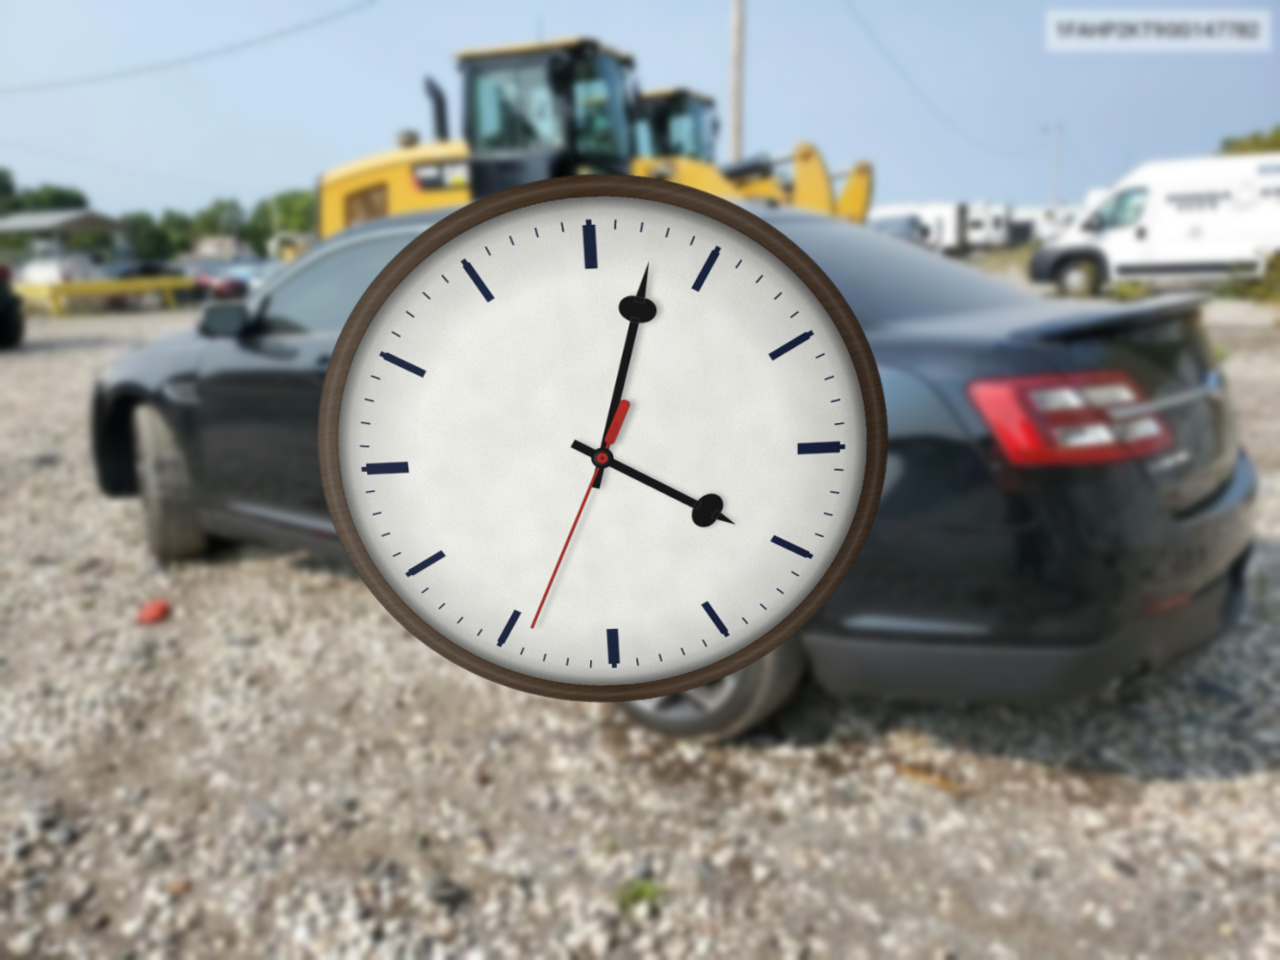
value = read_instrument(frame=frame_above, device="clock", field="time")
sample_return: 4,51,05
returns 4,02,34
